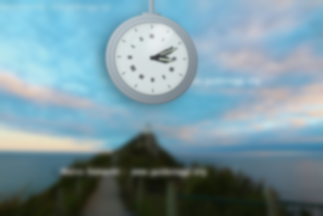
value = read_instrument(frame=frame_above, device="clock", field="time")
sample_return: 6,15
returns 3,11
